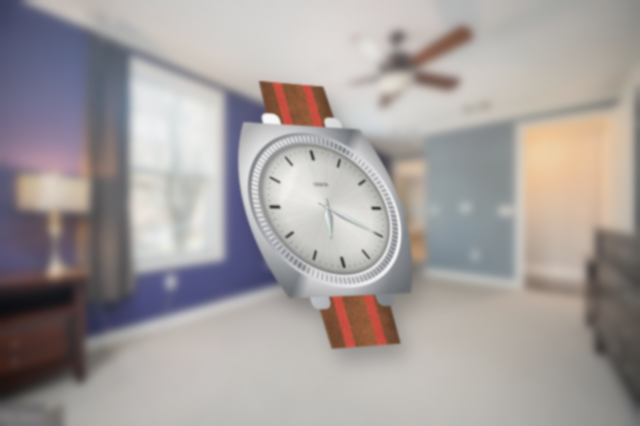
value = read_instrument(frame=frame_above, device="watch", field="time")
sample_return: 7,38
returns 6,20
